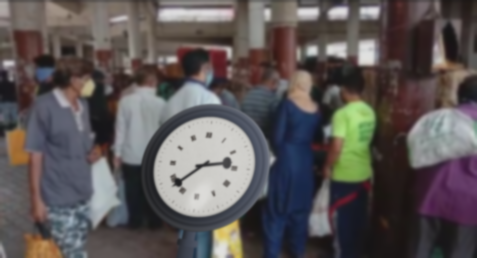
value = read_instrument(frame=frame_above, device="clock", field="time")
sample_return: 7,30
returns 2,38
